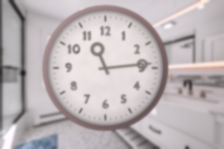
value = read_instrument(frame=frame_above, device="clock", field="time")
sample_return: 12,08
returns 11,14
